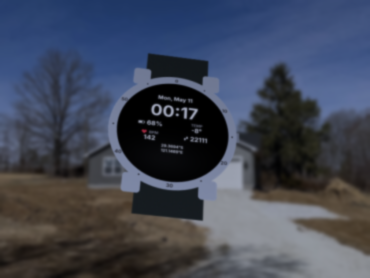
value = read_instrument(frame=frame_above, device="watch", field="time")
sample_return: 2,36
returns 0,17
